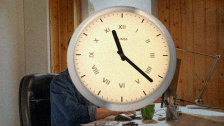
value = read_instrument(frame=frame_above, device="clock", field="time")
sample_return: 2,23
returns 11,22
